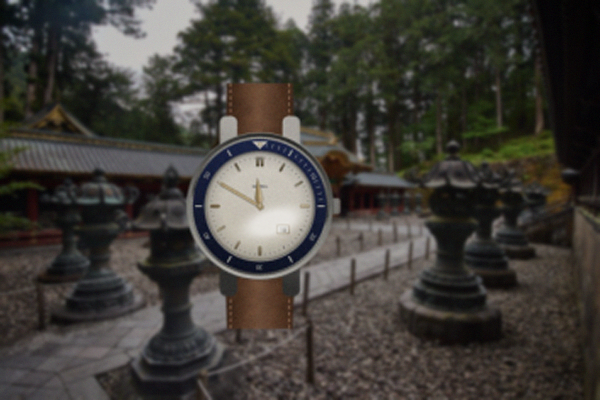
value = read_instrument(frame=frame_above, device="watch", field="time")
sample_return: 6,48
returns 11,50
